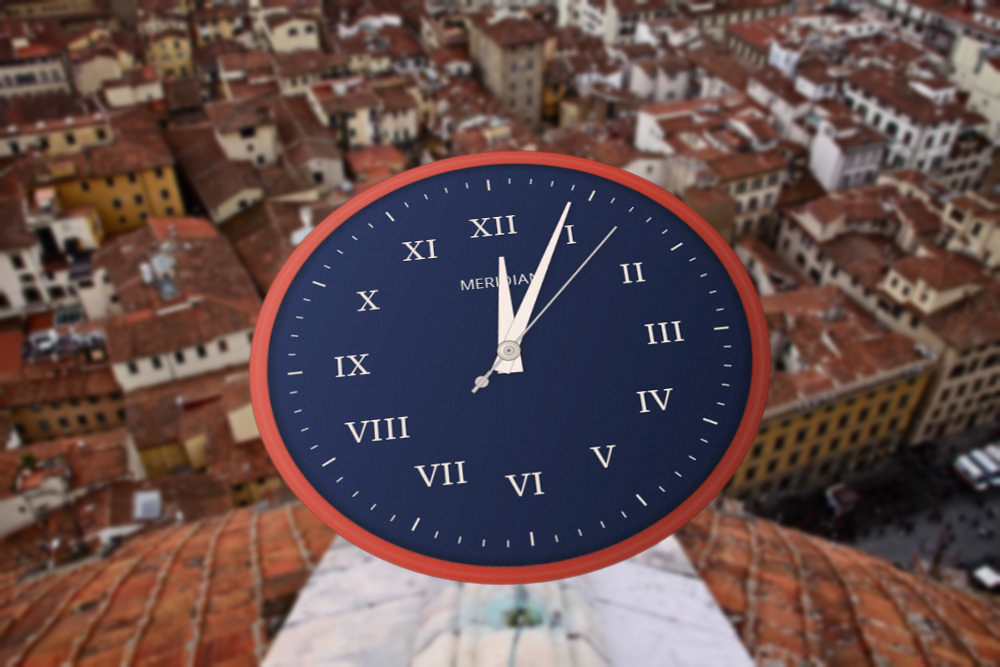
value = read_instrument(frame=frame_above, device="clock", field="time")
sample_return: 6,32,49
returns 12,04,07
